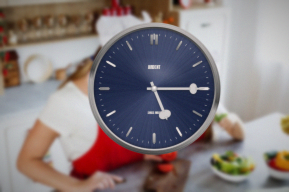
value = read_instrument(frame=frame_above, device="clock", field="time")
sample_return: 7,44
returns 5,15
